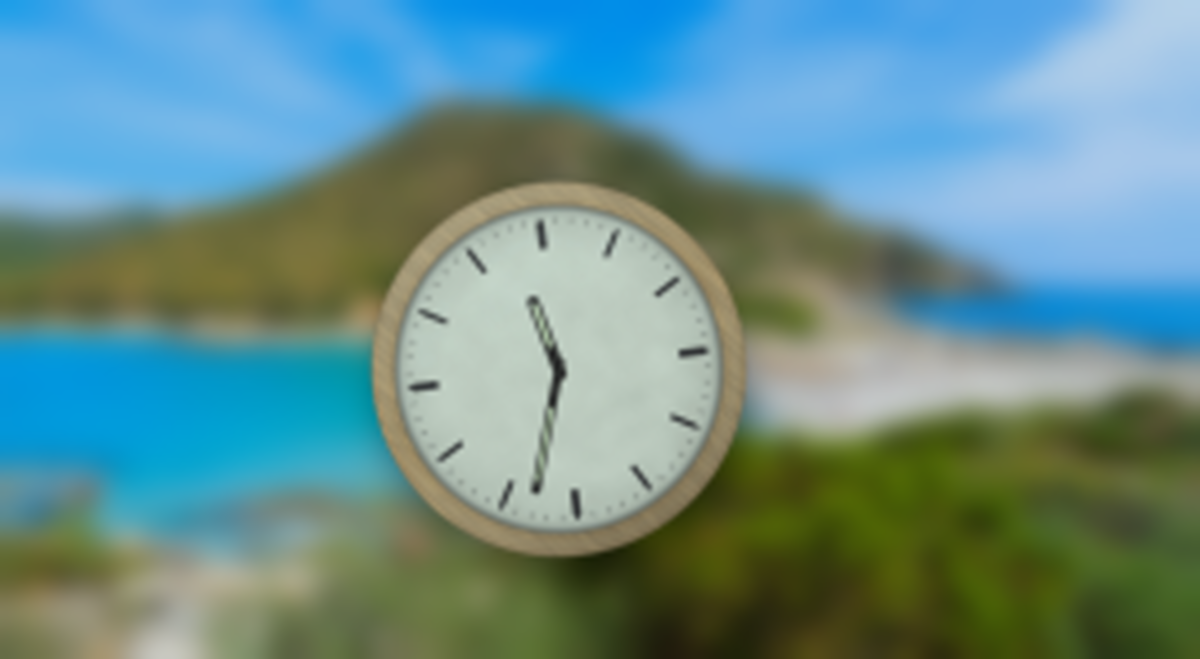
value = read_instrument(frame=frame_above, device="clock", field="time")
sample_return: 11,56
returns 11,33
